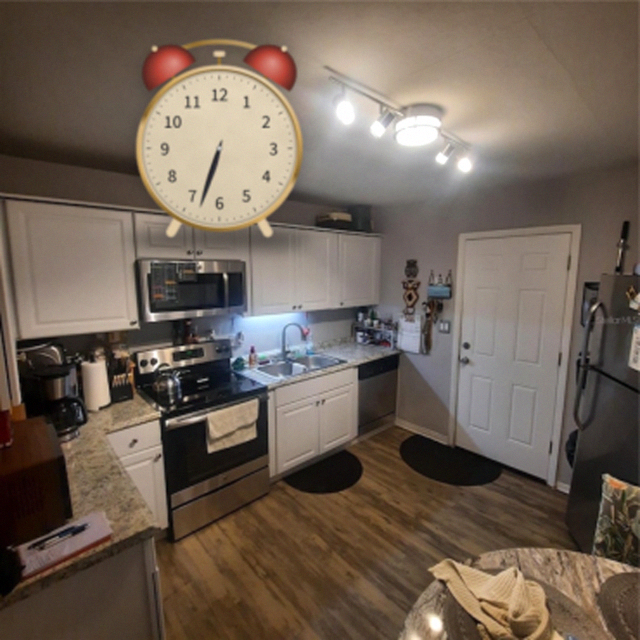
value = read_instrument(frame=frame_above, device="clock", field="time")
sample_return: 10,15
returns 6,33
